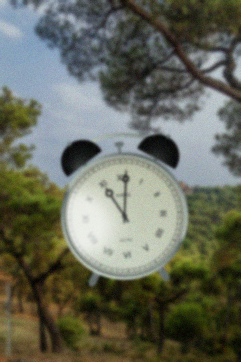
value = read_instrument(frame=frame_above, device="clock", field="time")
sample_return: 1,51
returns 11,01
